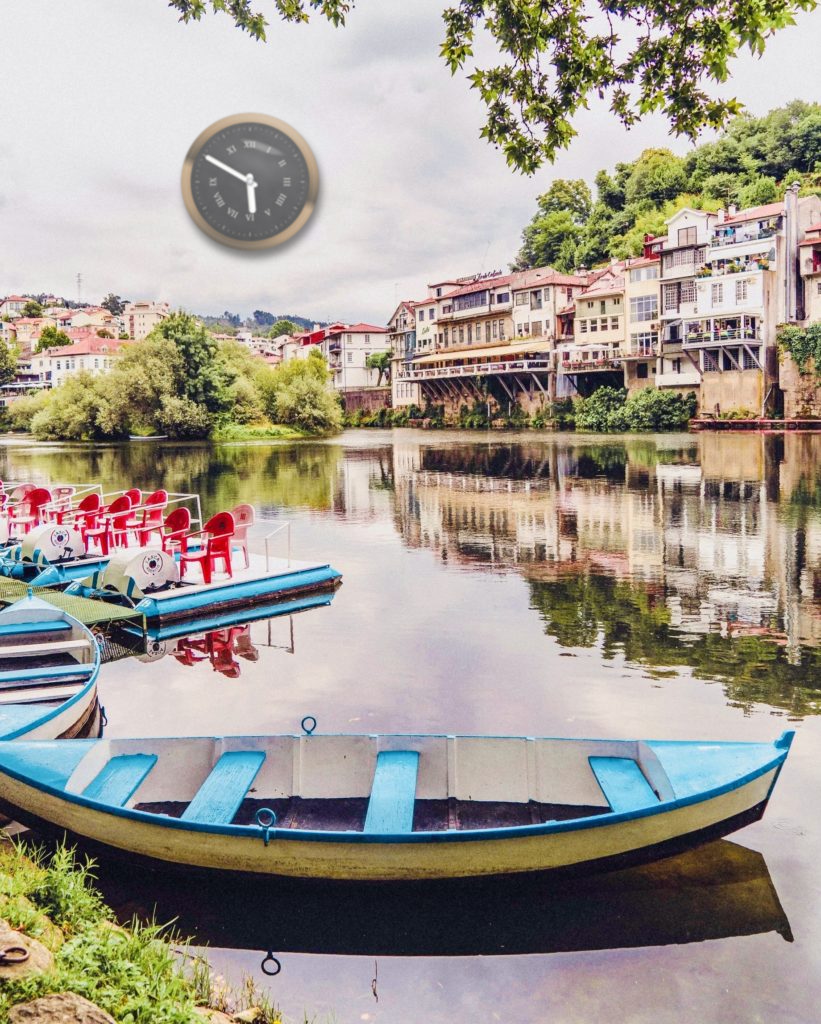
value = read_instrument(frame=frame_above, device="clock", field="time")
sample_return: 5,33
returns 5,50
